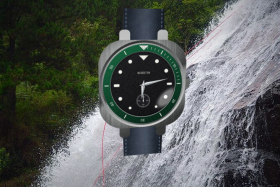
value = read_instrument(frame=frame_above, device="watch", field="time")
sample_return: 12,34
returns 6,13
